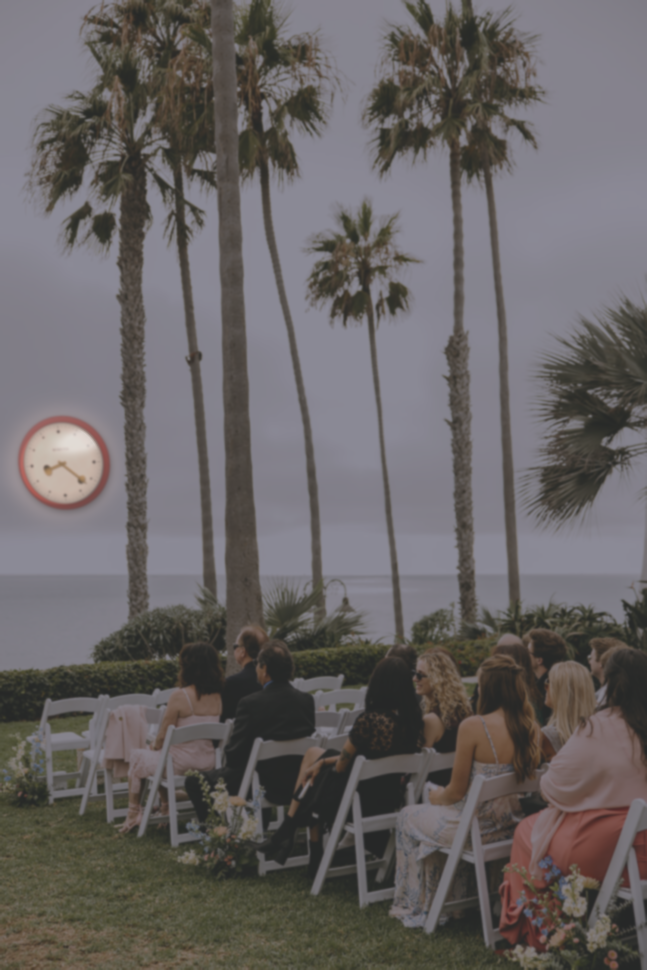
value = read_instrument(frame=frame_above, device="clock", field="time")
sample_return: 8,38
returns 8,22
